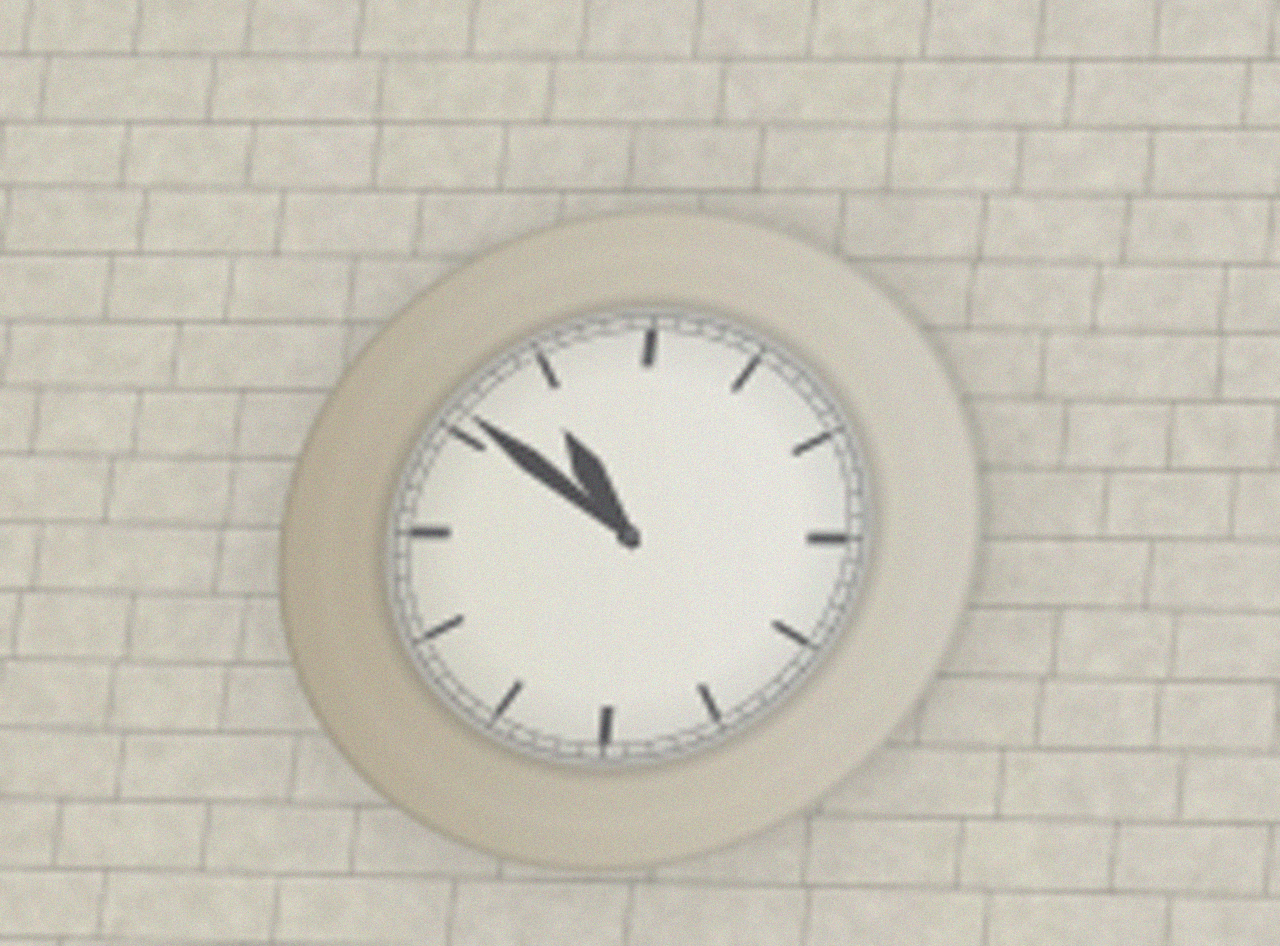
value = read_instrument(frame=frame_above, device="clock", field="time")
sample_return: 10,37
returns 10,51
